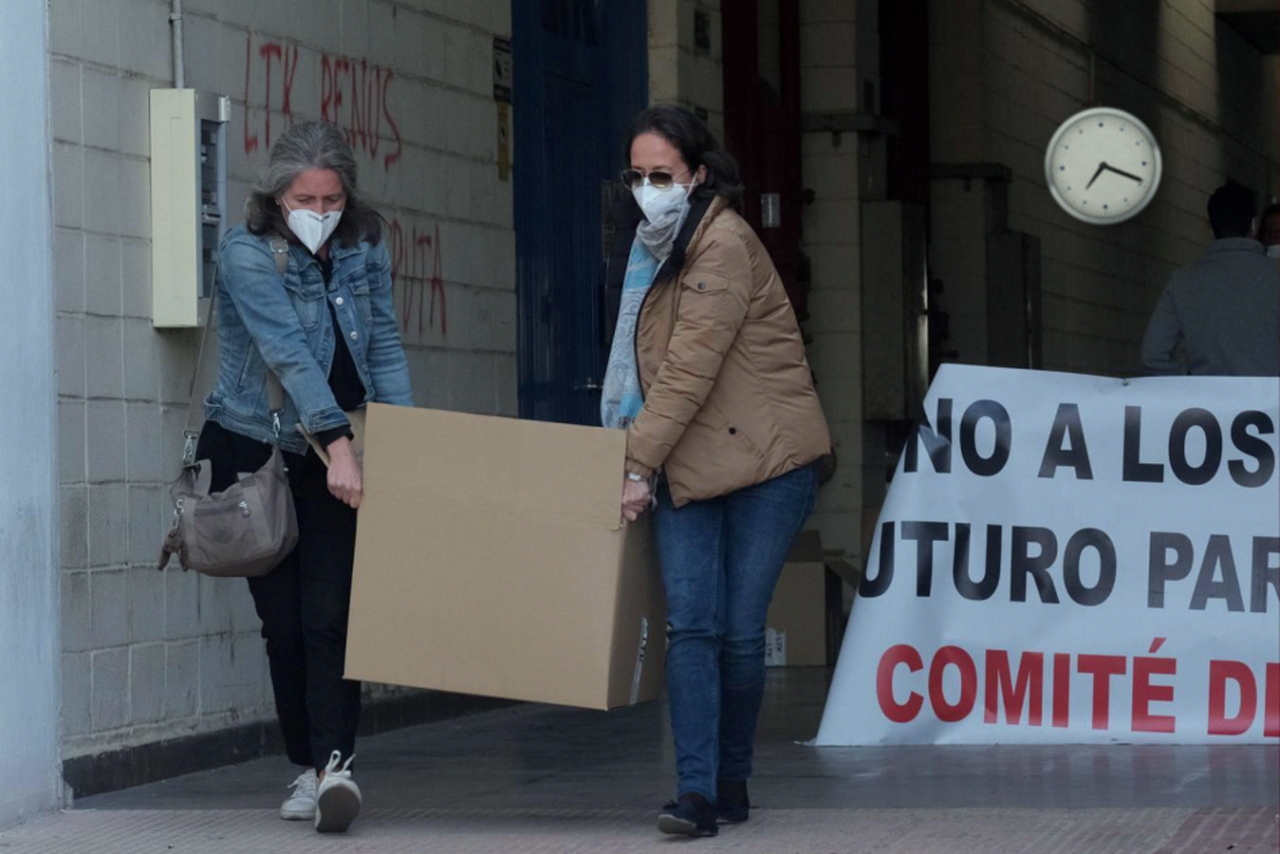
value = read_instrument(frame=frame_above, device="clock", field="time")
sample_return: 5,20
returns 7,19
